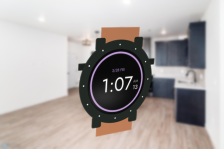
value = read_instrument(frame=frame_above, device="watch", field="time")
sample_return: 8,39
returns 1,07
